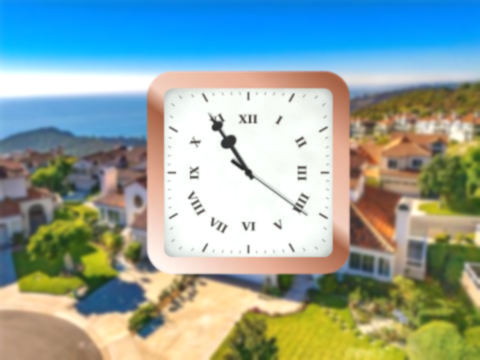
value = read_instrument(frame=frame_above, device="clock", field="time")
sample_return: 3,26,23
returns 10,54,21
